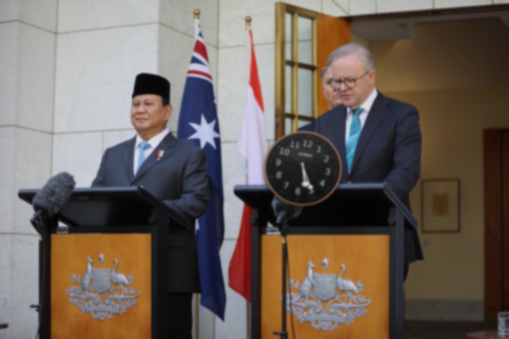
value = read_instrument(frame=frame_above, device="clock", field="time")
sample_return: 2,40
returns 5,25
